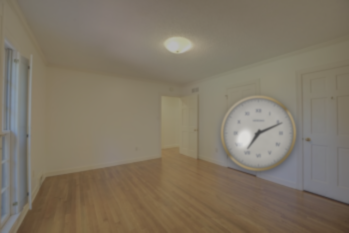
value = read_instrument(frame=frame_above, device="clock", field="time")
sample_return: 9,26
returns 7,11
